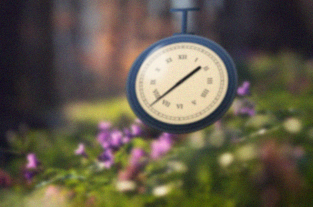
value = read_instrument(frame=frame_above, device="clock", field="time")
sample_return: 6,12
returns 1,38
